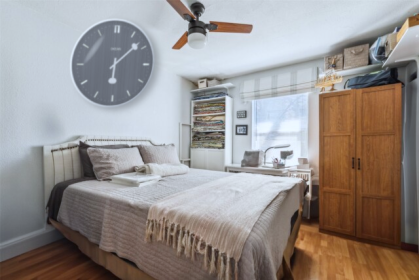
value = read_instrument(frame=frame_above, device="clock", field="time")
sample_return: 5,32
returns 6,08
